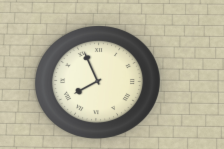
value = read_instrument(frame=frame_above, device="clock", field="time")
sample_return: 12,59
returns 7,56
